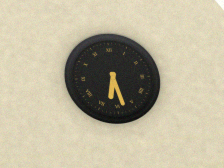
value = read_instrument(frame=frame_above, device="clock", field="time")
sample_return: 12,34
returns 6,28
